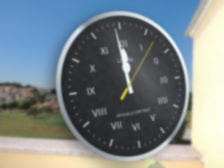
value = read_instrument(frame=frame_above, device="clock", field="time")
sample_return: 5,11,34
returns 11,59,07
